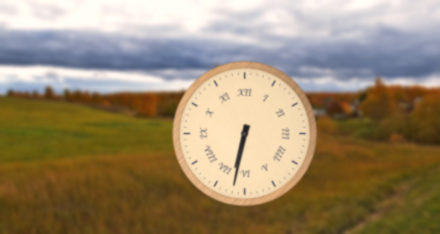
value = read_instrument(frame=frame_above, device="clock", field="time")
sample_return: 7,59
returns 6,32
